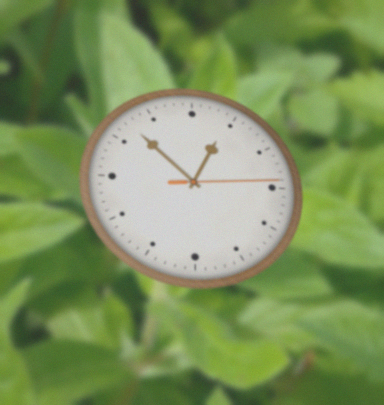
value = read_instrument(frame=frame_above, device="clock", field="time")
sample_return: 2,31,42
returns 12,52,14
